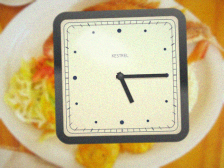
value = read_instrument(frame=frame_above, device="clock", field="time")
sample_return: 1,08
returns 5,15
